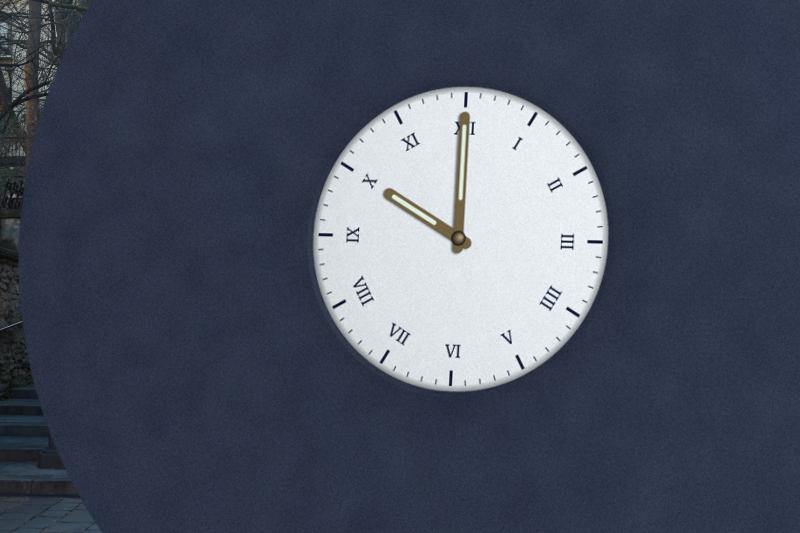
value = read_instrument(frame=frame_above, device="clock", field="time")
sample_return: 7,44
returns 10,00
